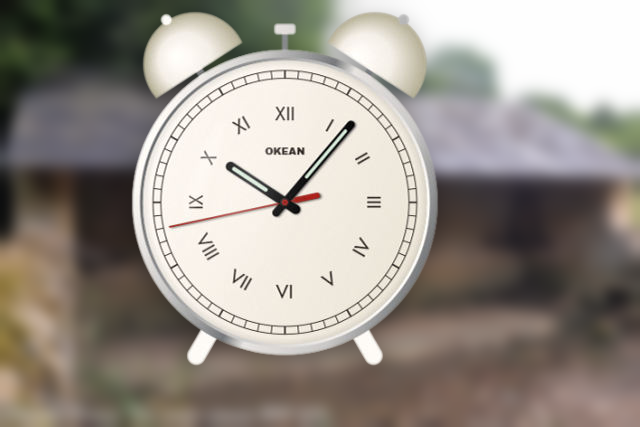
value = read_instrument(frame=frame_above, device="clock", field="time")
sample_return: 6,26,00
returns 10,06,43
